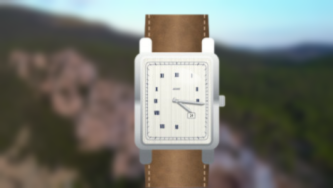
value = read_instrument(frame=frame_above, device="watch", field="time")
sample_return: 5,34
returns 4,16
